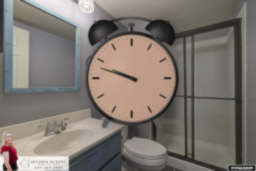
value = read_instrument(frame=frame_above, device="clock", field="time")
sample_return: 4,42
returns 9,48
